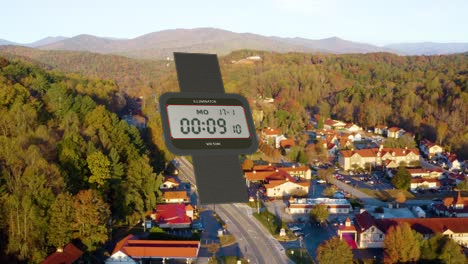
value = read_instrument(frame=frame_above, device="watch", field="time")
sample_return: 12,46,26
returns 0,09,10
